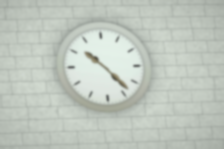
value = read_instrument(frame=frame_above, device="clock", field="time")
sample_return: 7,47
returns 10,23
